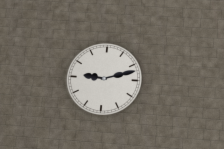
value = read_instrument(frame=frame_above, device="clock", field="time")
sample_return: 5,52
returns 9,12
